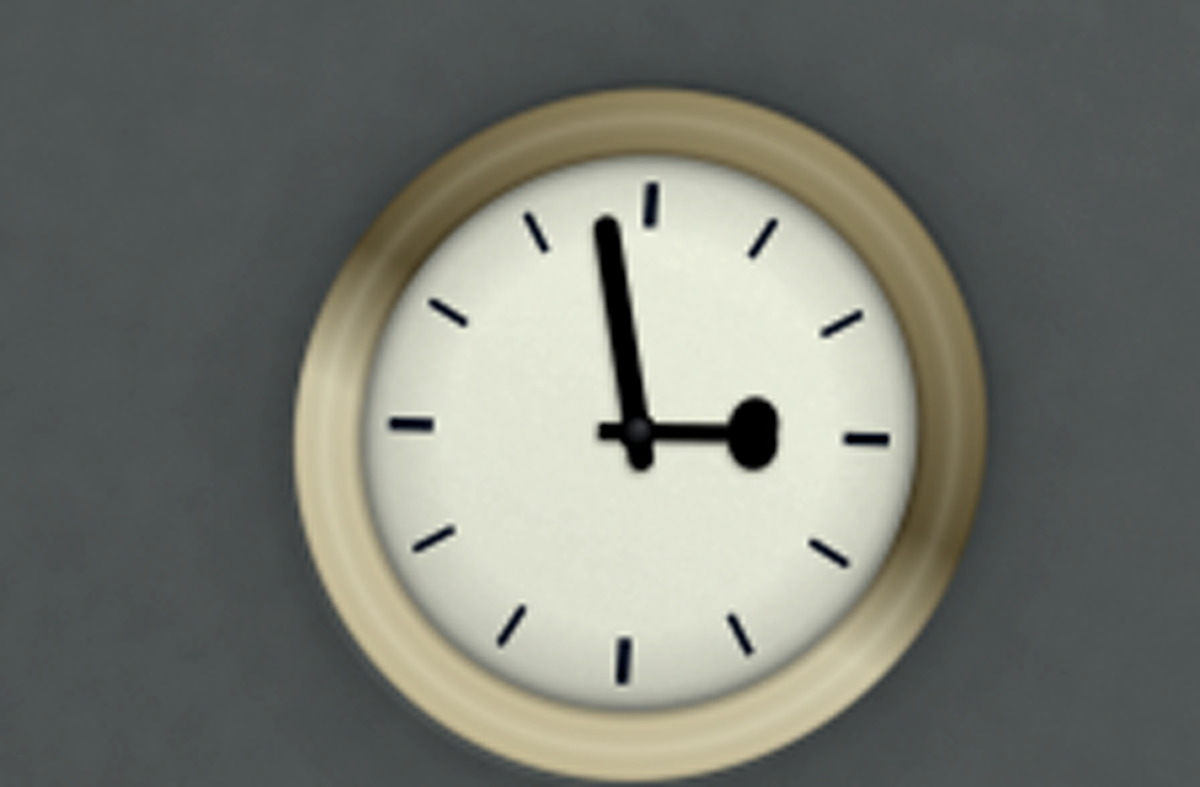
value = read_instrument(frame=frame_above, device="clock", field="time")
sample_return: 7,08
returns 2,58
